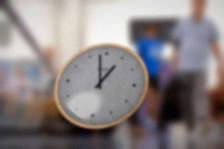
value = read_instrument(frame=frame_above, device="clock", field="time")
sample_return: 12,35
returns 12,58
